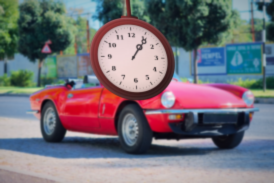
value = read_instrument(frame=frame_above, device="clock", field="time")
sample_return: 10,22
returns 1,06
